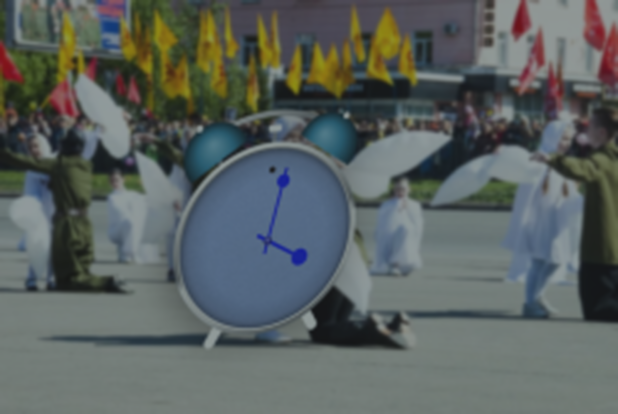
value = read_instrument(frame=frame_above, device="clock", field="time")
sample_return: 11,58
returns 4,02
